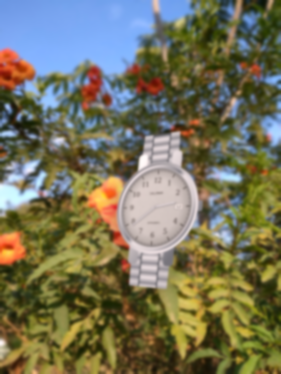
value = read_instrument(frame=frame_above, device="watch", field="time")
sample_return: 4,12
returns 2,39
